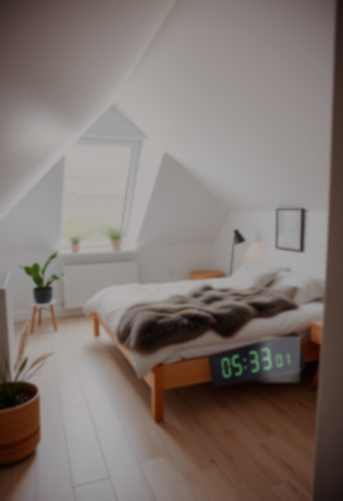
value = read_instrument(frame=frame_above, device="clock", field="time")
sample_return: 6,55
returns 5,33
